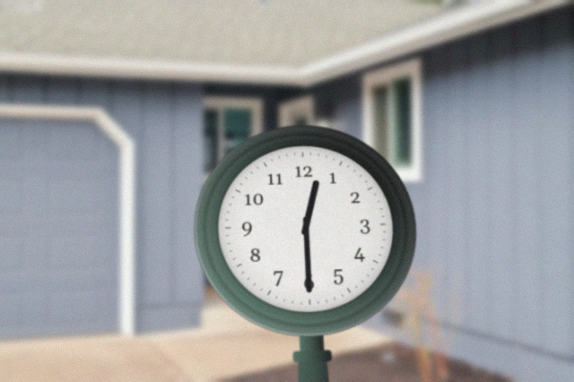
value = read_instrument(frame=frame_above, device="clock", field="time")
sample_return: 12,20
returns 12,30
